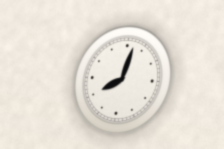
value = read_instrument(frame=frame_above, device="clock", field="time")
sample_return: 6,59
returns 8,02
